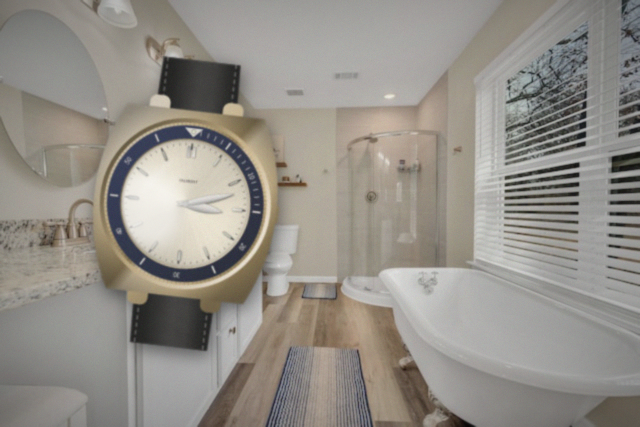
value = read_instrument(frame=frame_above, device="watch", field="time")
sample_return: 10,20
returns 3,12
